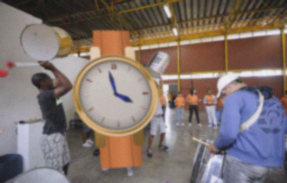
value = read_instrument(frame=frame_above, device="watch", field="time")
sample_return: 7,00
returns 3,58
